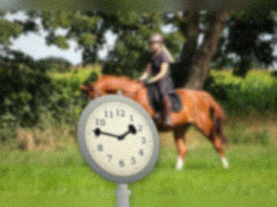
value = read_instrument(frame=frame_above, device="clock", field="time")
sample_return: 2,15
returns 1,46
